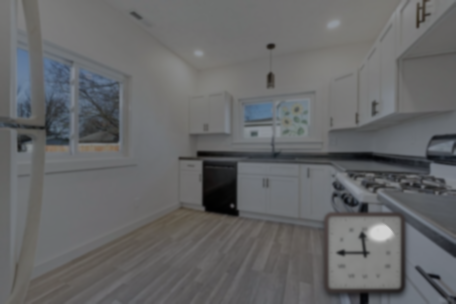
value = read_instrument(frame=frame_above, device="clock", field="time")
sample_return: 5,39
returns 11,45
